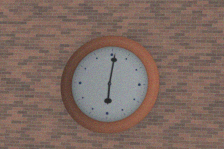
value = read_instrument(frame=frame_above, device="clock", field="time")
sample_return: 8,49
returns 6,01
